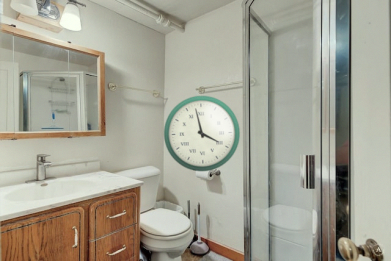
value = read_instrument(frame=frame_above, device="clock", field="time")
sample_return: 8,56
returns 3,58
